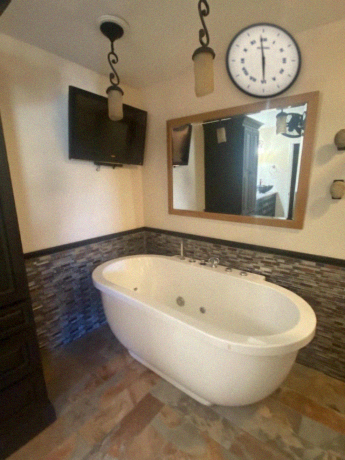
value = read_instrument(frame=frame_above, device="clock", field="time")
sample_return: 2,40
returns 5,59
